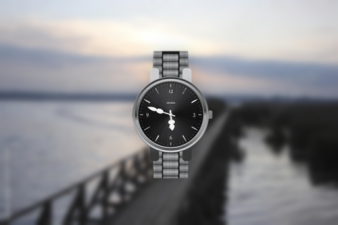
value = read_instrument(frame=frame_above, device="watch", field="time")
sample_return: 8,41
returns 5,48
